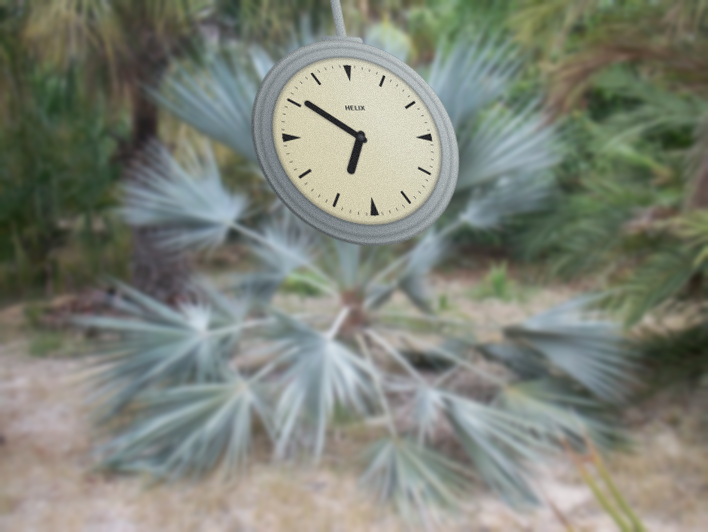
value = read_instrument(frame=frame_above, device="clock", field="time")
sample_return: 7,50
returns 6,51
